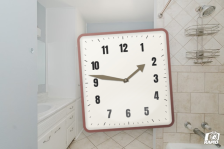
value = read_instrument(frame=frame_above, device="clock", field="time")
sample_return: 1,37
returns 1,47
